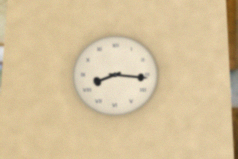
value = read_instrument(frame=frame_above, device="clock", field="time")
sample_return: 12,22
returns 8,16
